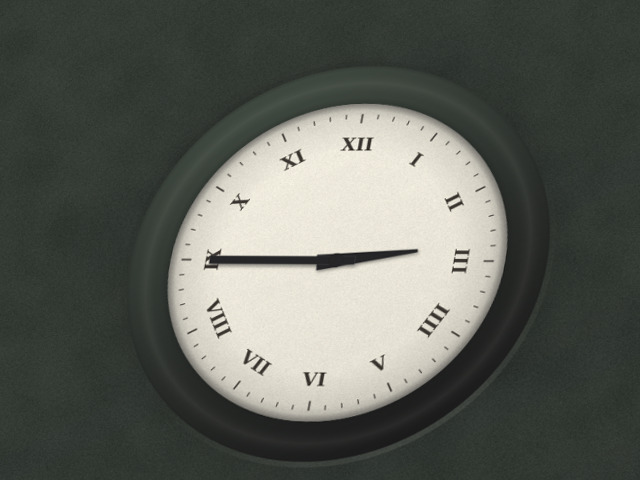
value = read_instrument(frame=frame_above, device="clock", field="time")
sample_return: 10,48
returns 2,45
